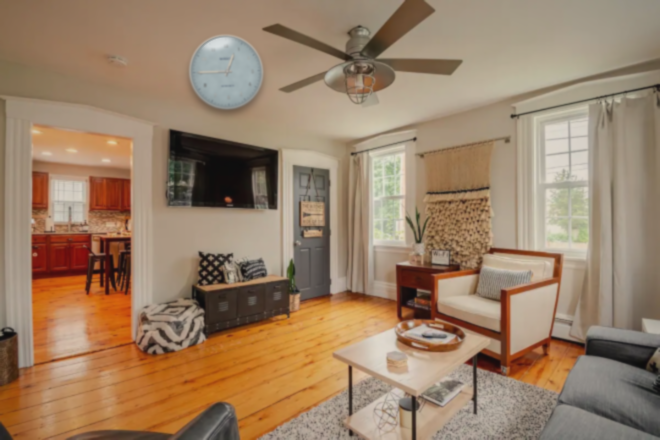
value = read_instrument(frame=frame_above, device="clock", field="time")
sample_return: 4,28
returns 12,45
